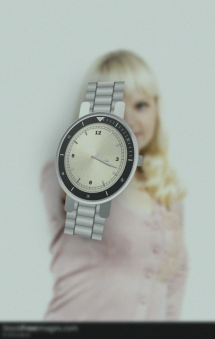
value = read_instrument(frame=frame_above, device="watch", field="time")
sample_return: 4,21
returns 3,18
